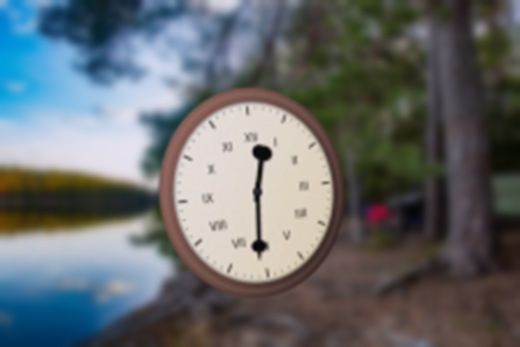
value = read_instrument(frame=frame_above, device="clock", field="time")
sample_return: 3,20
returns 12,31
